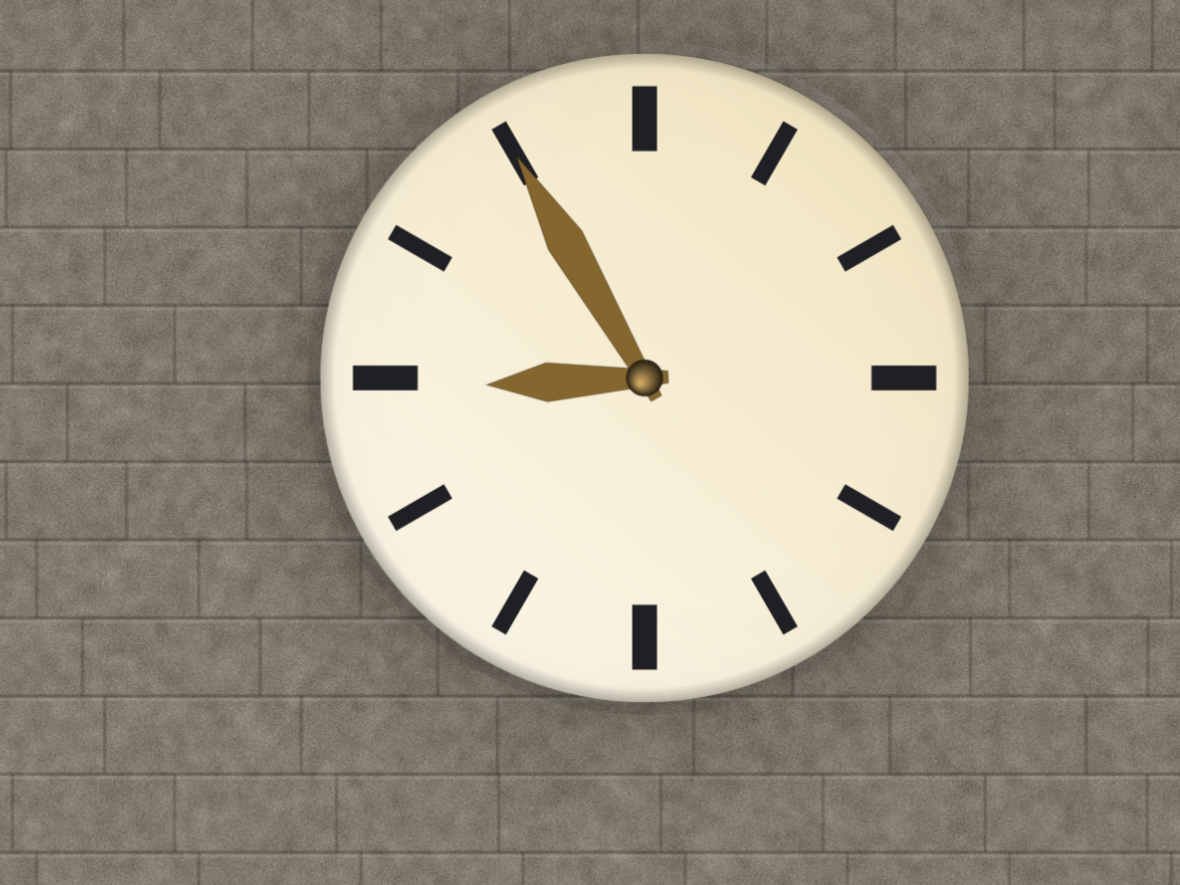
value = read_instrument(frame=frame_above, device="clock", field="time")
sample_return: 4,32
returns 8,55
